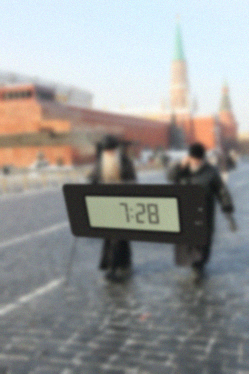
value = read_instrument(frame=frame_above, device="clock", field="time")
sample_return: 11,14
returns 7,28
